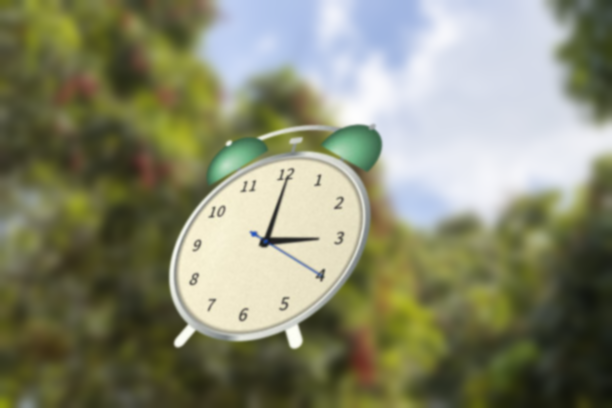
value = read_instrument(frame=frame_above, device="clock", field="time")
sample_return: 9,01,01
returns 3,00,20
